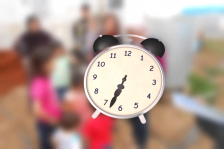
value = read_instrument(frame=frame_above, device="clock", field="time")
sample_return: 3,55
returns 6,33
